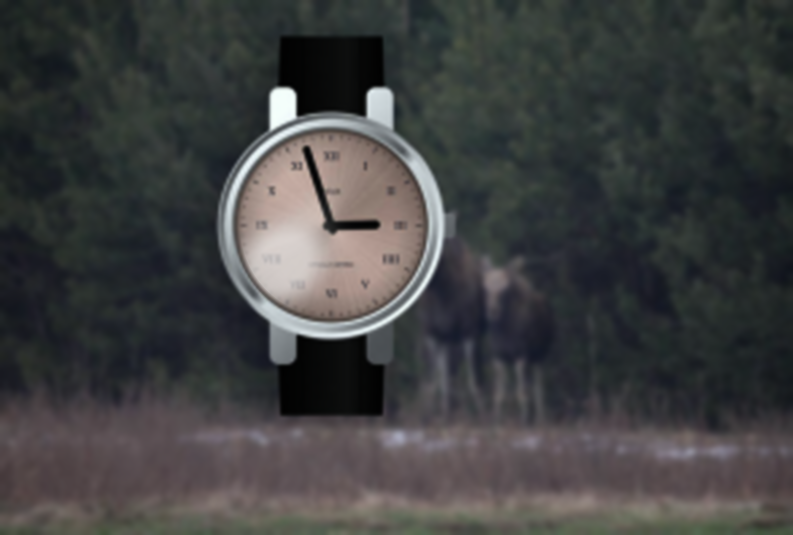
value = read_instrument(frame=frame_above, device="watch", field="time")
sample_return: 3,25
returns 2,57
